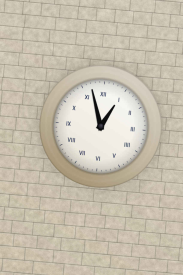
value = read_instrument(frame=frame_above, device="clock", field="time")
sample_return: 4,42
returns 12,57
